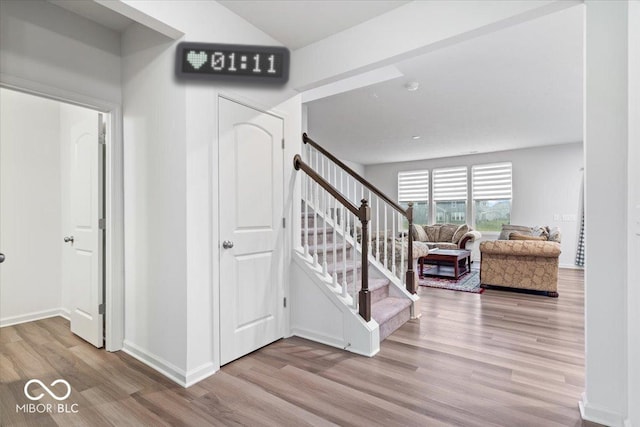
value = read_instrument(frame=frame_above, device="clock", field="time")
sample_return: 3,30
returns 1,11
